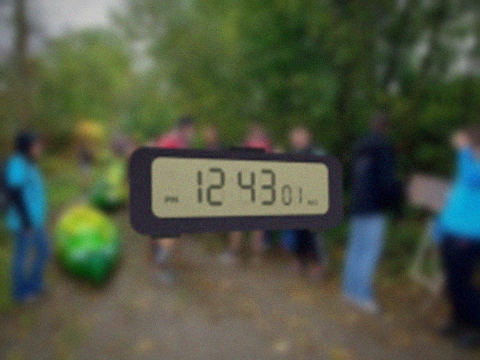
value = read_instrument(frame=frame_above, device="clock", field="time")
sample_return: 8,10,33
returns 12,43,01
